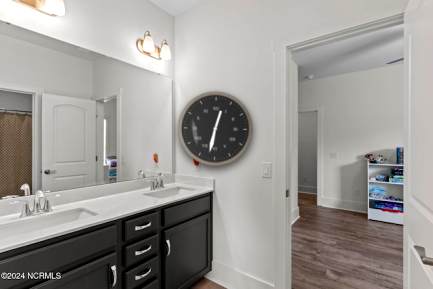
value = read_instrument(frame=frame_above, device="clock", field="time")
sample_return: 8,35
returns 12,32
